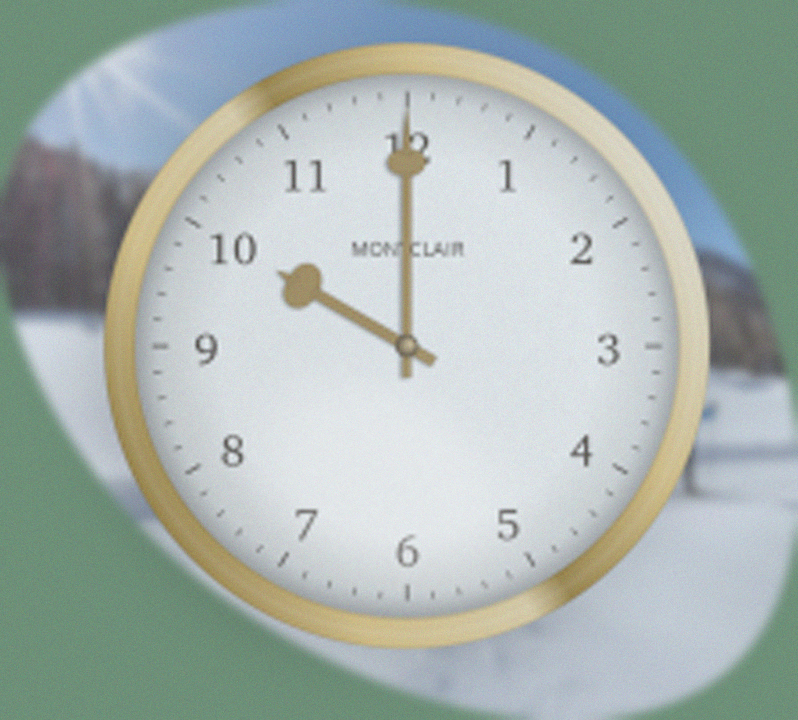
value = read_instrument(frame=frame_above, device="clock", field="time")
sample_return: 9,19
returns 10,00
